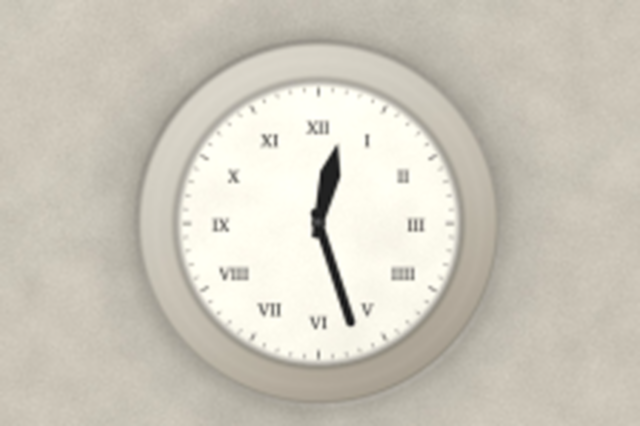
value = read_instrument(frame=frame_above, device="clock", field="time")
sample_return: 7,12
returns 12,27
